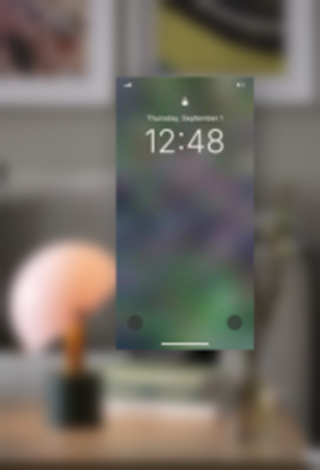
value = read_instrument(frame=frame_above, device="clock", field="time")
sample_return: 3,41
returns 12,48
